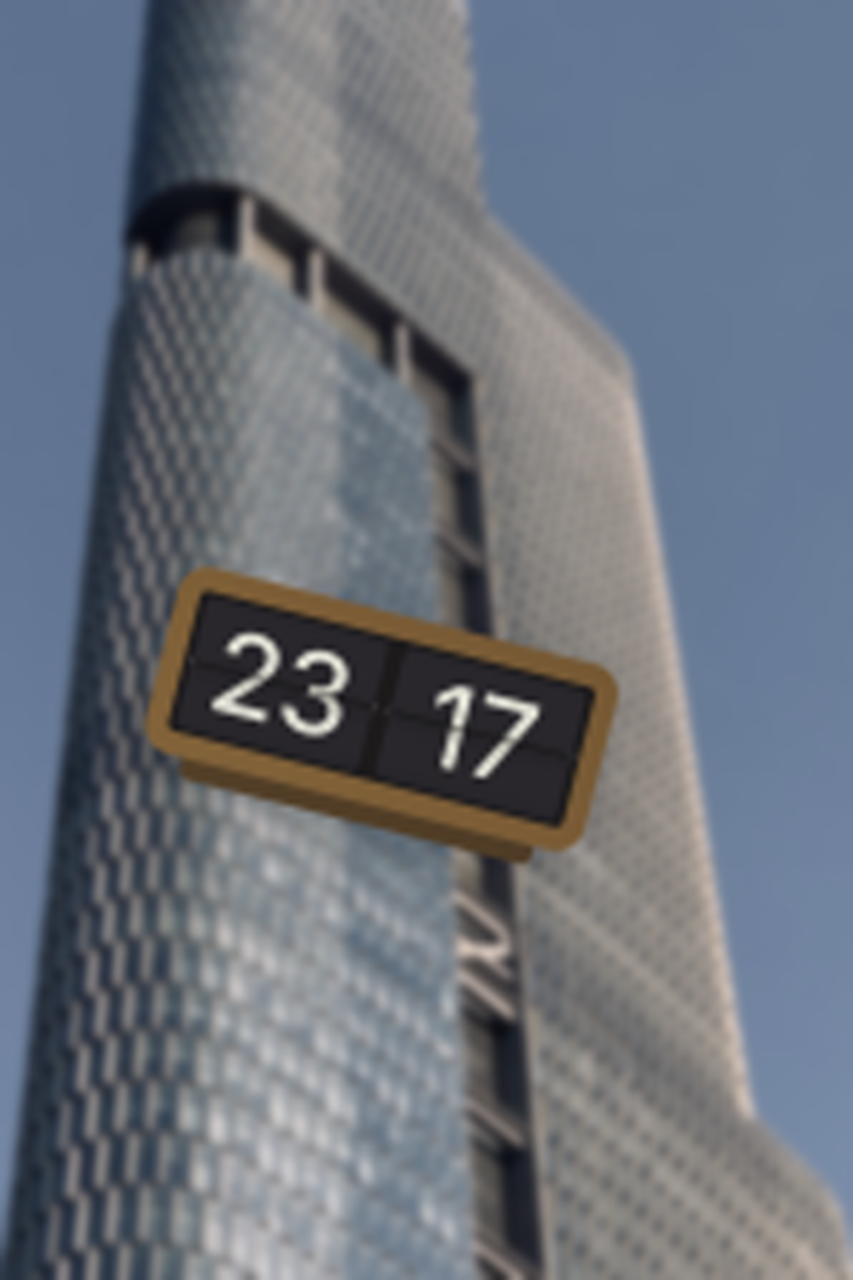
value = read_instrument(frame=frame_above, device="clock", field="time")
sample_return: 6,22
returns 23,17
